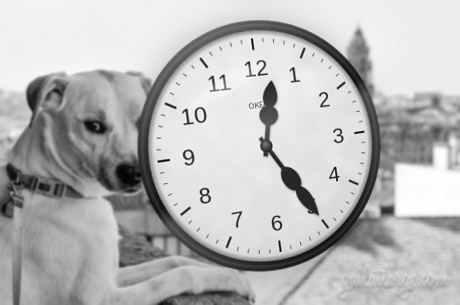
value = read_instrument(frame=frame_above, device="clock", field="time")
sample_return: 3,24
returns 12,25
